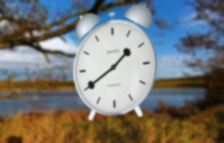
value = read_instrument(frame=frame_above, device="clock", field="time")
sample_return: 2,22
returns 1,40
